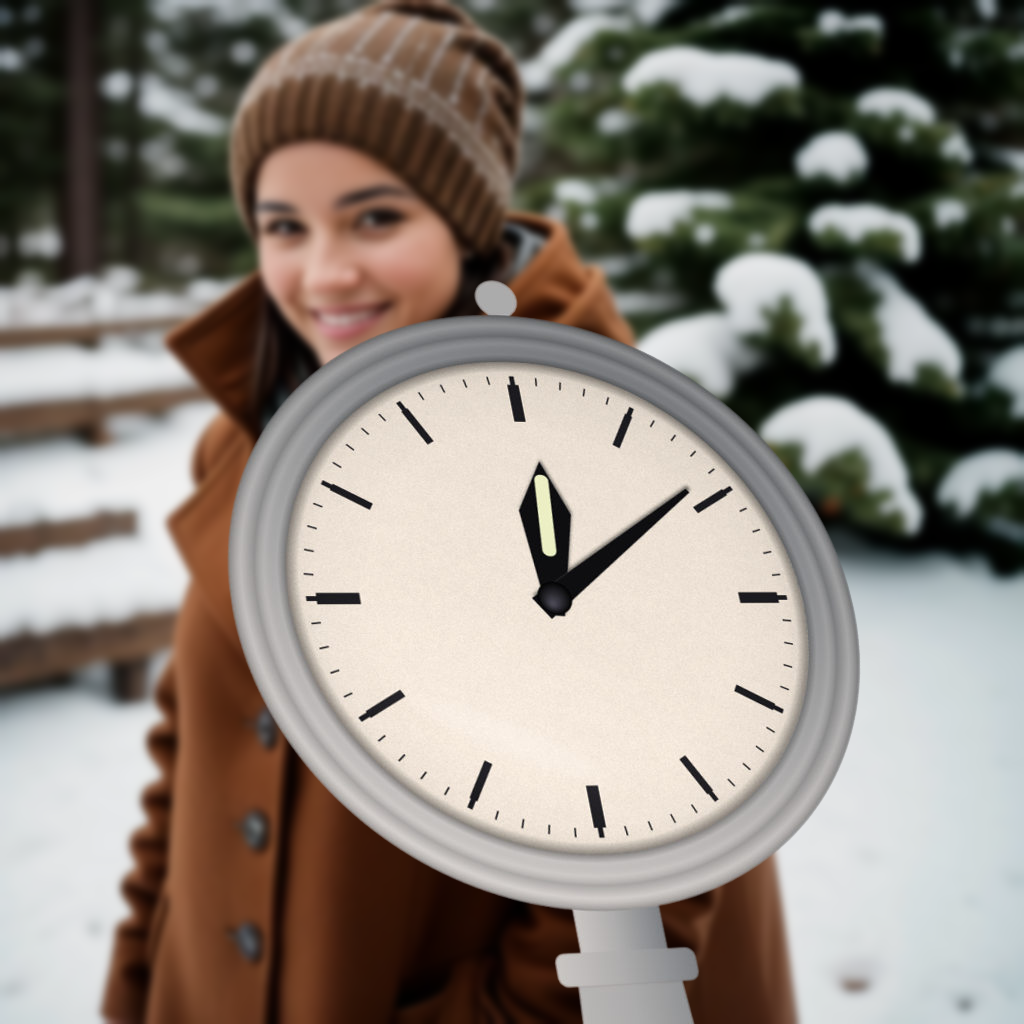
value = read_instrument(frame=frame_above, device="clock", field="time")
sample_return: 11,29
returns 12,09
